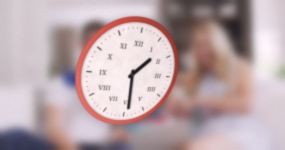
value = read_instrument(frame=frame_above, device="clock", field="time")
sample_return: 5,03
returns 1,29
